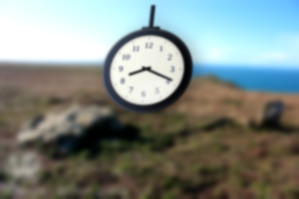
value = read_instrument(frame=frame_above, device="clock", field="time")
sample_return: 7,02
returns 8,19
